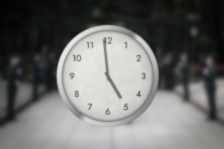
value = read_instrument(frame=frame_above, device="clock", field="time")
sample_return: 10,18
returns 4,59
